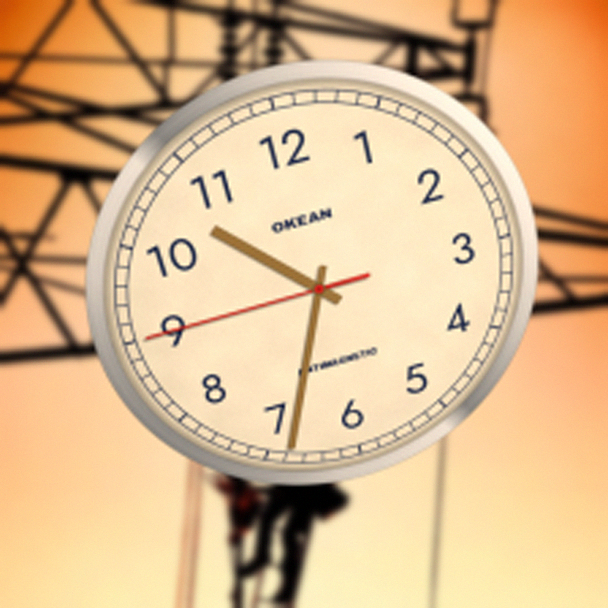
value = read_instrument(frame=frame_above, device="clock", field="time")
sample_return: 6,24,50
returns 10,33,45
